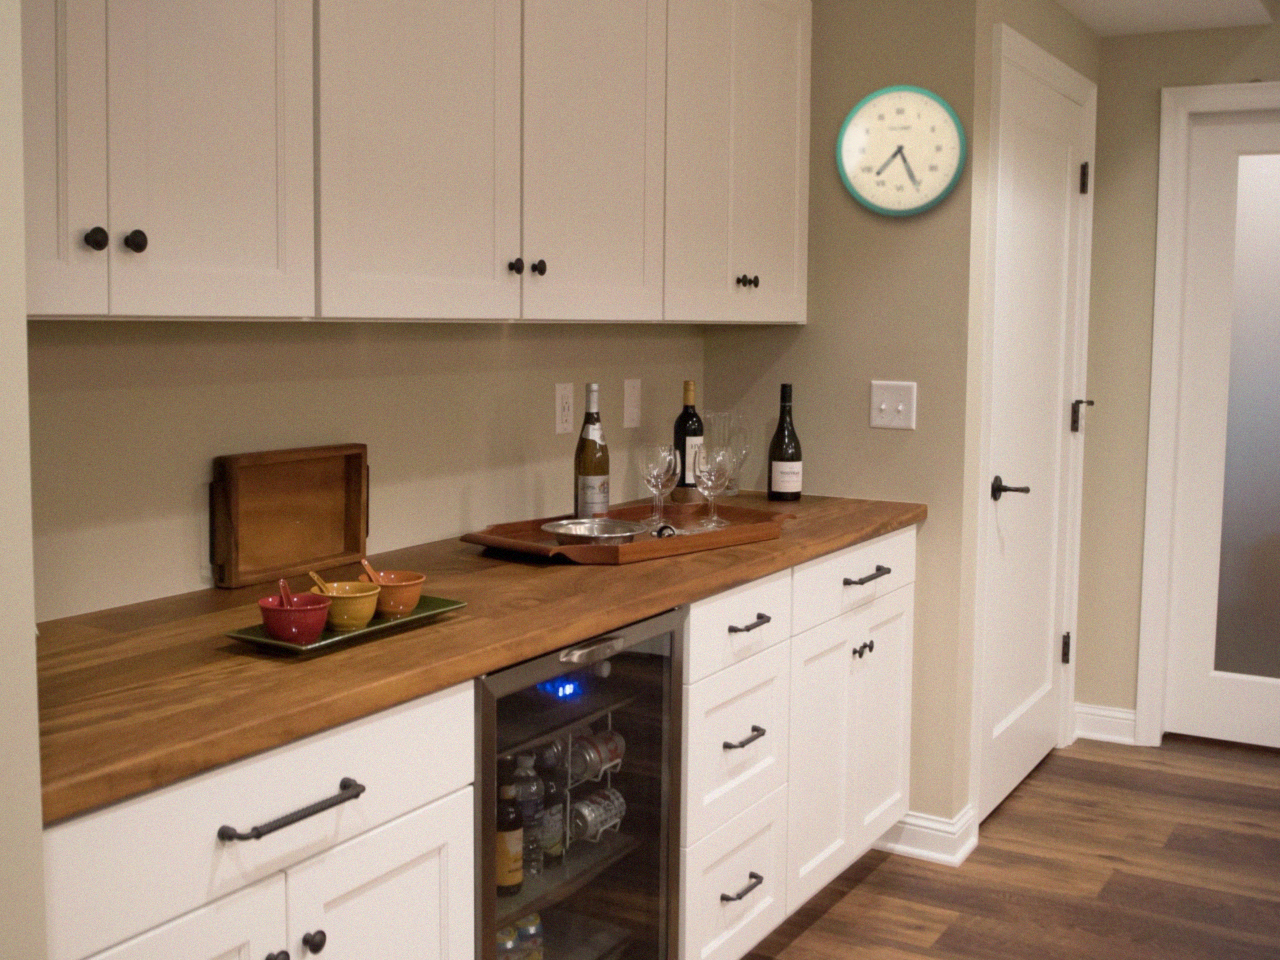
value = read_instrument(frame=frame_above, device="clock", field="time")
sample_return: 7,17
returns 7,26
